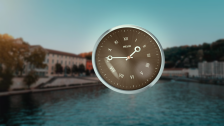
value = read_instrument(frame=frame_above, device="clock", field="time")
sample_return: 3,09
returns 1,46
